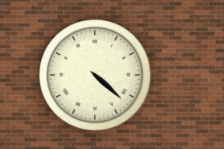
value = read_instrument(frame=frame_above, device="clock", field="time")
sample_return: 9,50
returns 4,22
